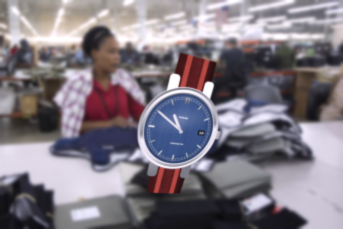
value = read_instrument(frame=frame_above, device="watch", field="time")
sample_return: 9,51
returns 10,50
